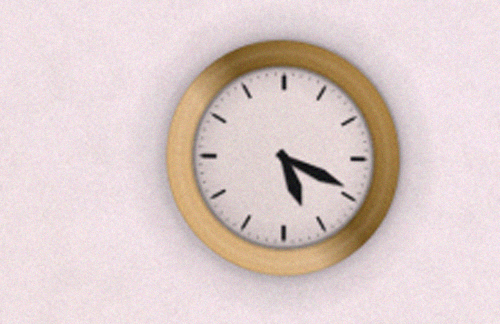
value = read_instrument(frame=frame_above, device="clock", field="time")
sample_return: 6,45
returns 5,19
